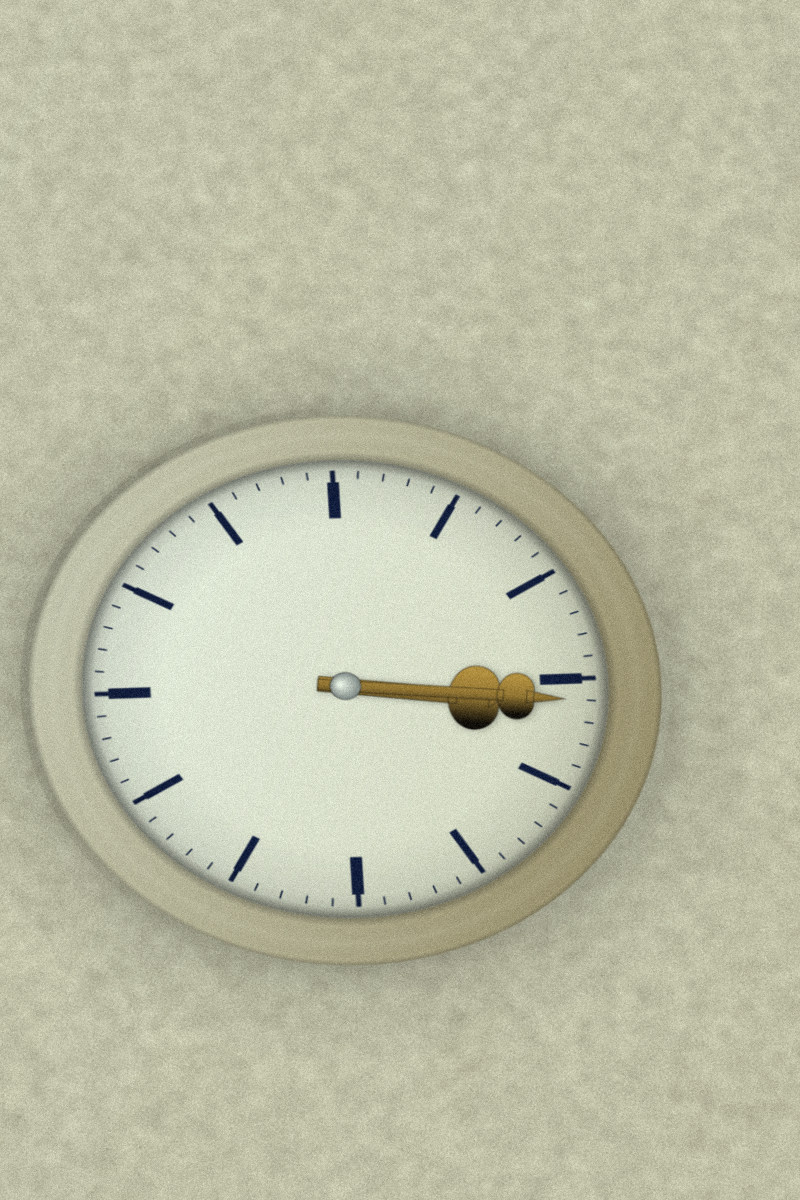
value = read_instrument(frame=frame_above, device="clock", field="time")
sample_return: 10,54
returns 3,16
